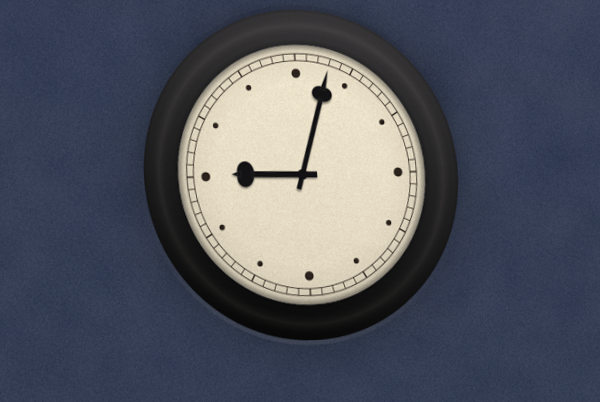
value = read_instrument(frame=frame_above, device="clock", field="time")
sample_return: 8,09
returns 9,03
